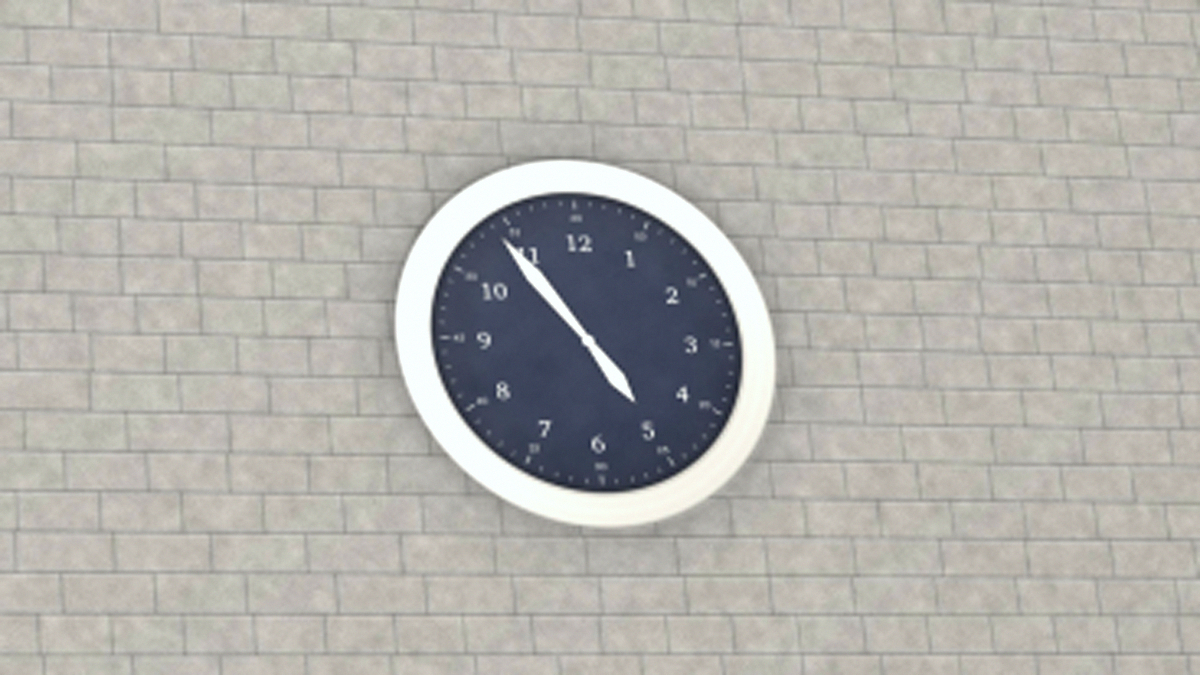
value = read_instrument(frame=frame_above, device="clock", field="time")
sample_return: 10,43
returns 4,54
